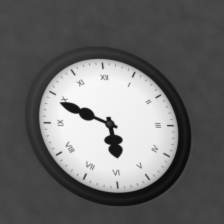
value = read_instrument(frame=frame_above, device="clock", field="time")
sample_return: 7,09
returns 5,49
